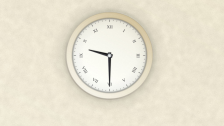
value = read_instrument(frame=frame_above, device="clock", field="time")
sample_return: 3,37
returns 9,30
